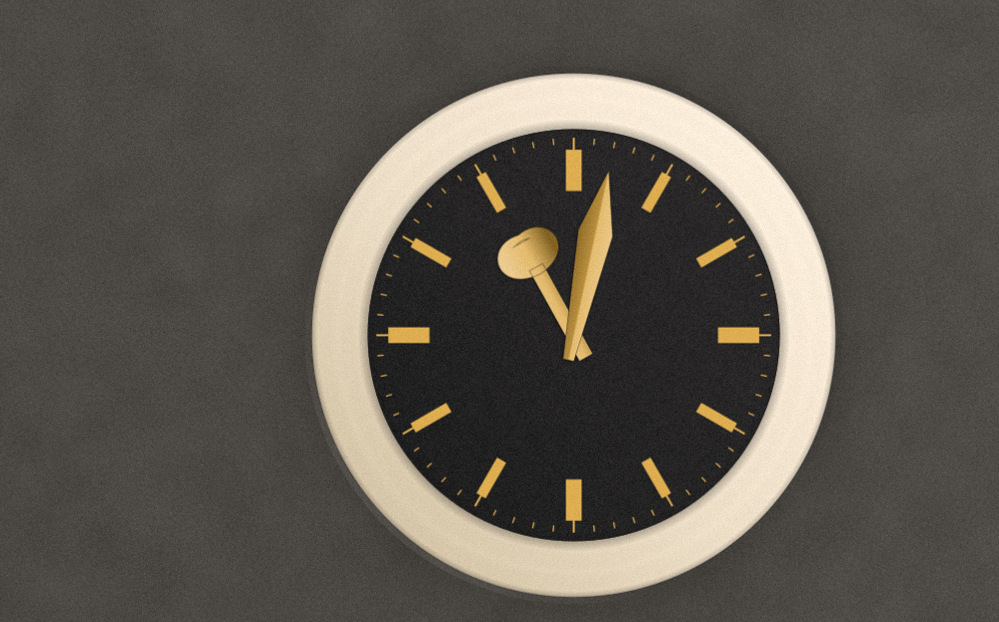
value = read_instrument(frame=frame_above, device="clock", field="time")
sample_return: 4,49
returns 11,02
